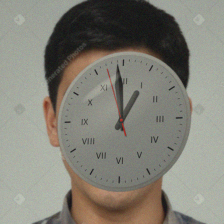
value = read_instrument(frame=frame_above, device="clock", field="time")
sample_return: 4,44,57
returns 12,58,57
